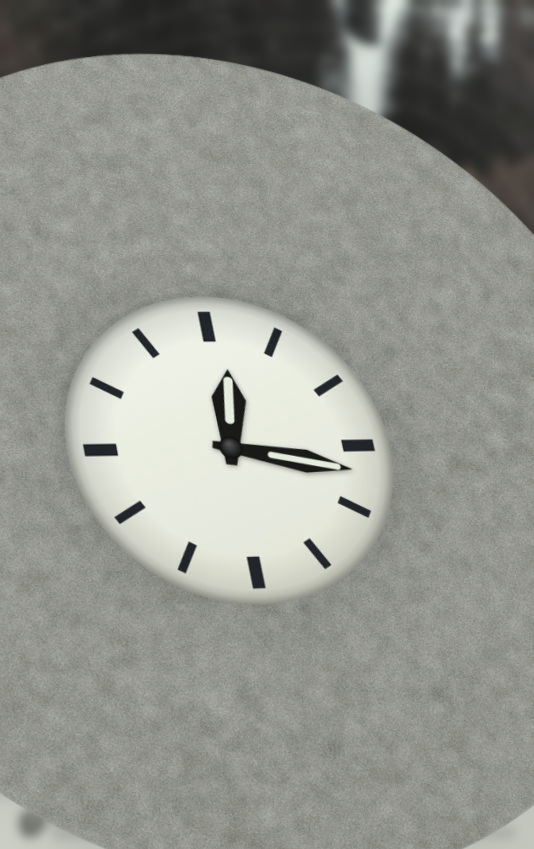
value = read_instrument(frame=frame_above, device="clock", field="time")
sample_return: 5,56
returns 12,17
